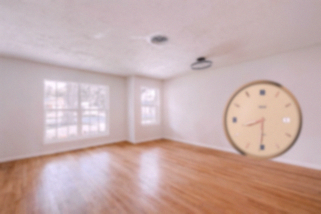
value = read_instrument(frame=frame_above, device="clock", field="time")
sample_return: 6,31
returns 8,31
